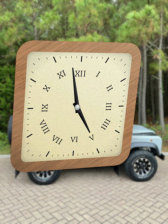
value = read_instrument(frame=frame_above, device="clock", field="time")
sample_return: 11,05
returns 4,58
